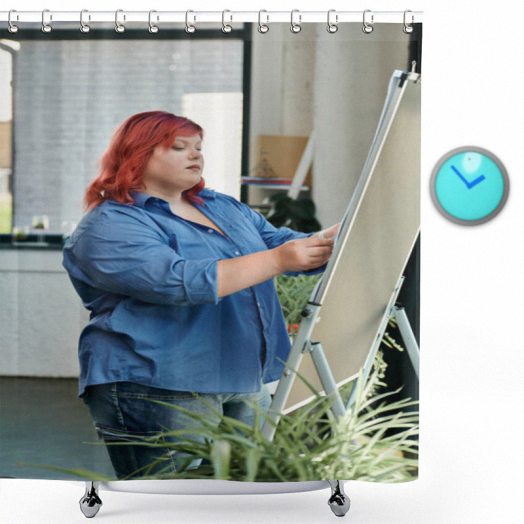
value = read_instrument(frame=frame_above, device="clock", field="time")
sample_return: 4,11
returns 1,53
